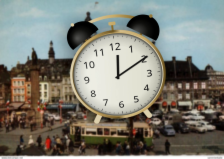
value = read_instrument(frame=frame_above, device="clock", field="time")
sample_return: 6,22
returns 12,10
